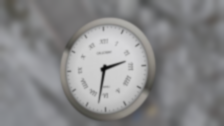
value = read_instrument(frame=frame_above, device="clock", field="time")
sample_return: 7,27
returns 2,32
